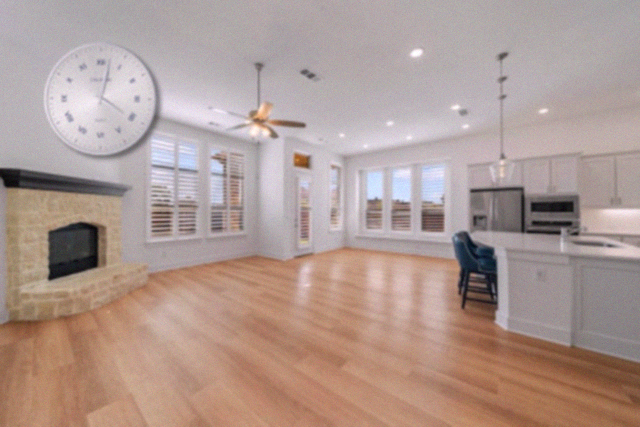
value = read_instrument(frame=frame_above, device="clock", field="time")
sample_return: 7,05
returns 4,02
